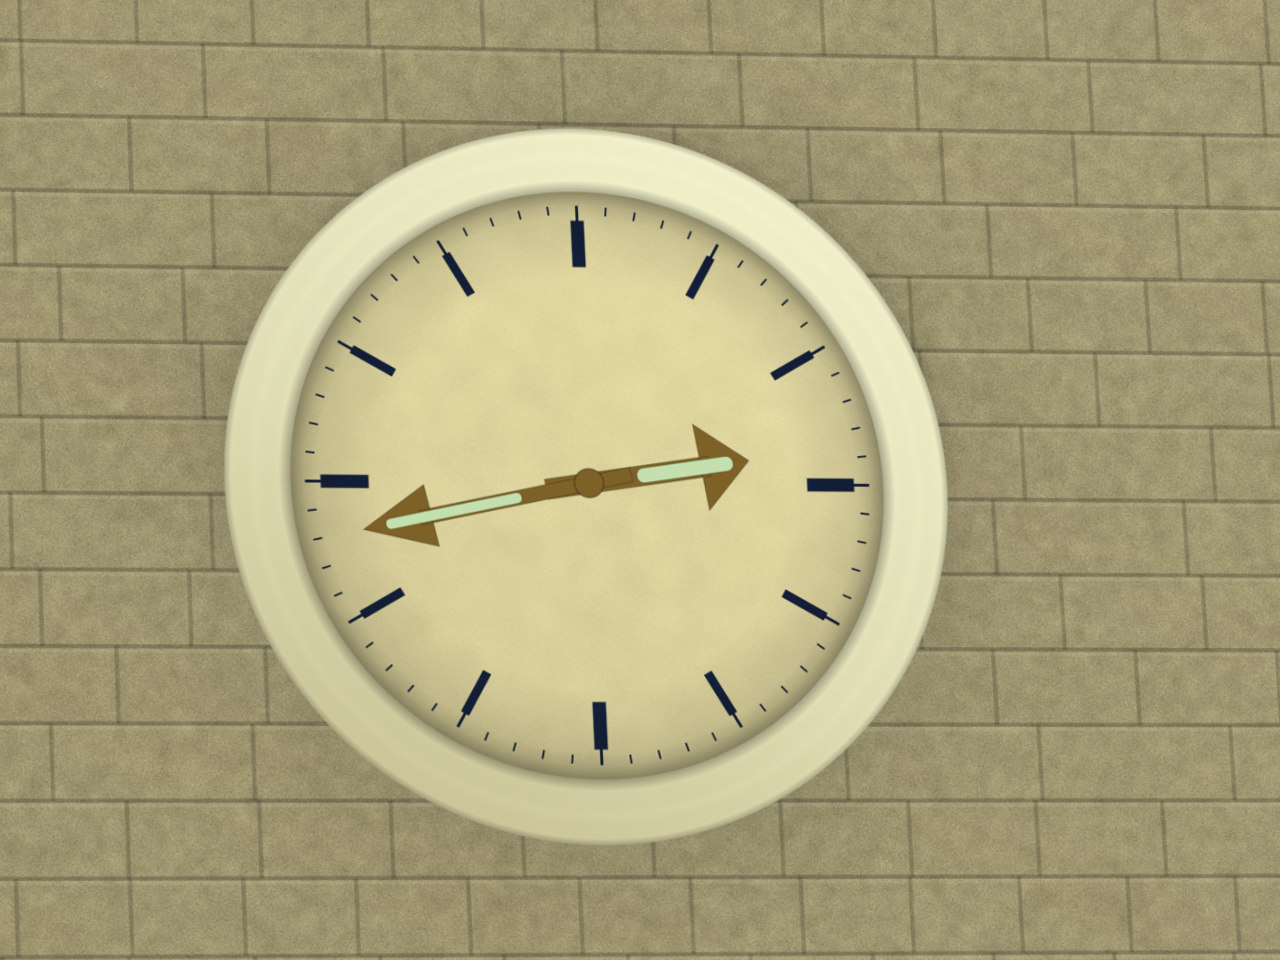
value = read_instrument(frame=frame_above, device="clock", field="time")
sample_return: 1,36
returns 2,43
